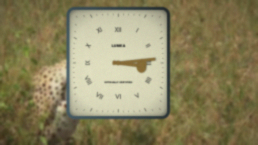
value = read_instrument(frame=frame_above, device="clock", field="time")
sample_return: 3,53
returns 3,14
